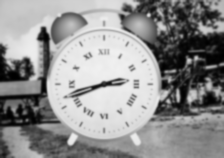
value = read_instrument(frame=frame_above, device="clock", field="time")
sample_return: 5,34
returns 2,42
